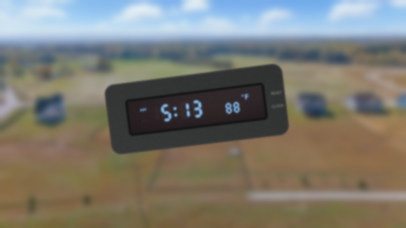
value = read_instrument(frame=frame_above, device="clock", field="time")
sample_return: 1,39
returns 5,13
